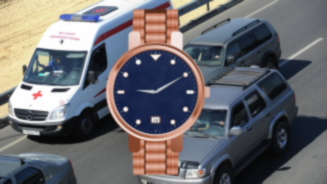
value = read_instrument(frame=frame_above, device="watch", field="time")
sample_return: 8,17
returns 9,10
